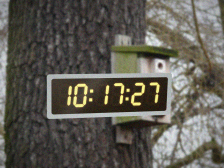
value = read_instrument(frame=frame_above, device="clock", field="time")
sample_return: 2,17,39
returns 10,17,27
